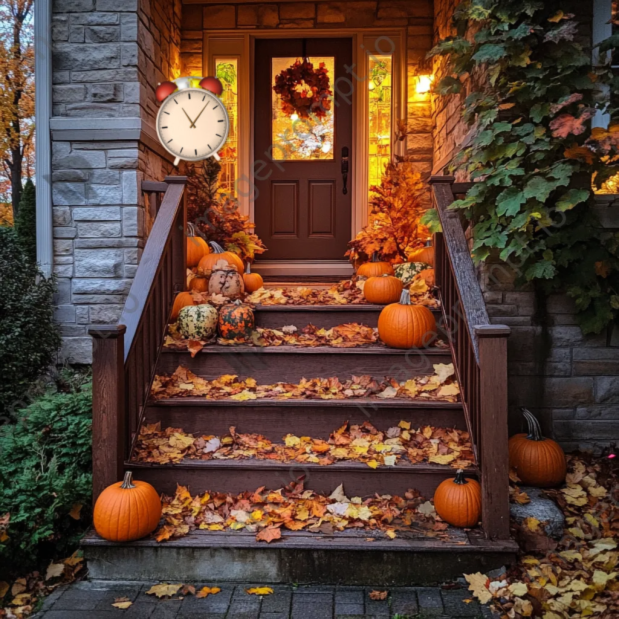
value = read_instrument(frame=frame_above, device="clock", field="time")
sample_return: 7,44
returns 11,07
